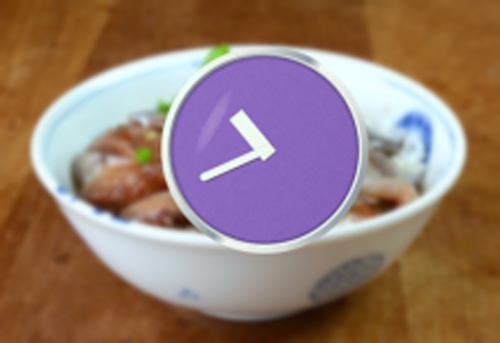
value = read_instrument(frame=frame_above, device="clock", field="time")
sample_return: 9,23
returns 10,41
